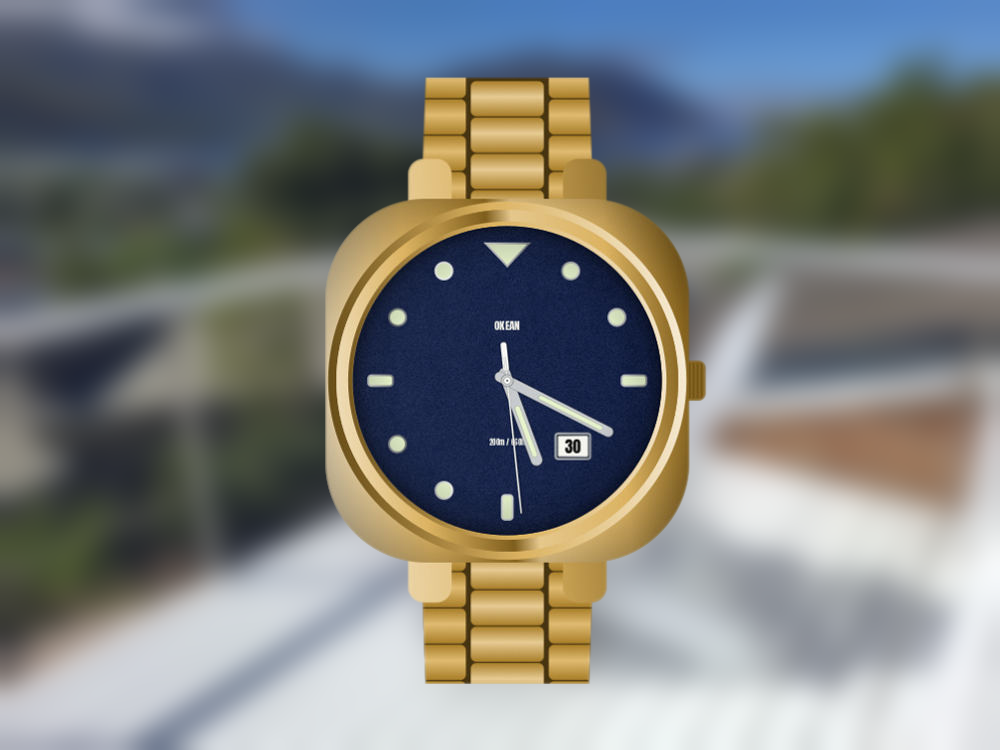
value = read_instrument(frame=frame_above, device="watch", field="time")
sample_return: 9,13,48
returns 5,19,29
